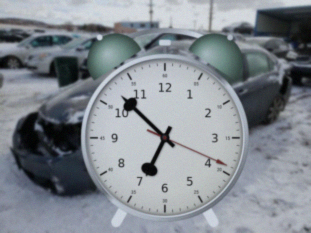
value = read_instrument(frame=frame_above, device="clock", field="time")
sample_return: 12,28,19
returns 6,52,19
